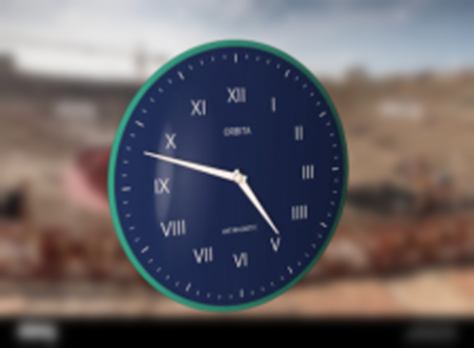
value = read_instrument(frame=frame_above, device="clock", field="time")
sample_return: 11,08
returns 4,48
